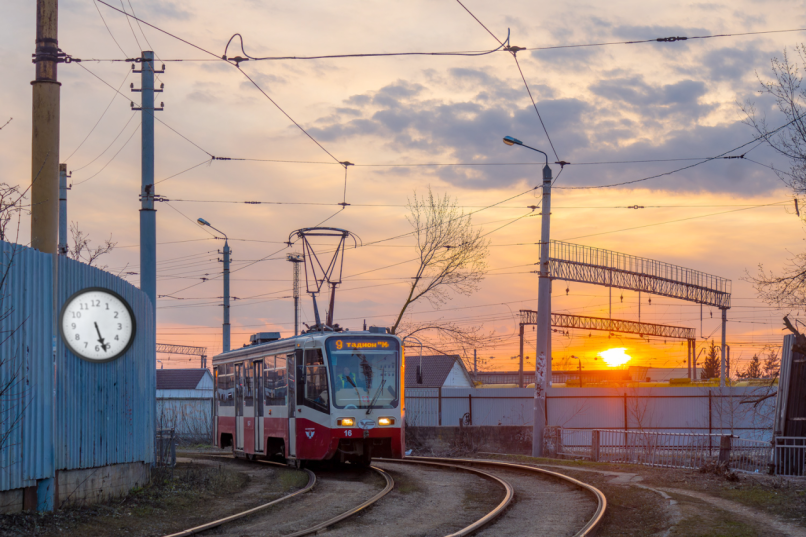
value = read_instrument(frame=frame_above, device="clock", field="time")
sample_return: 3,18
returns 5,27
